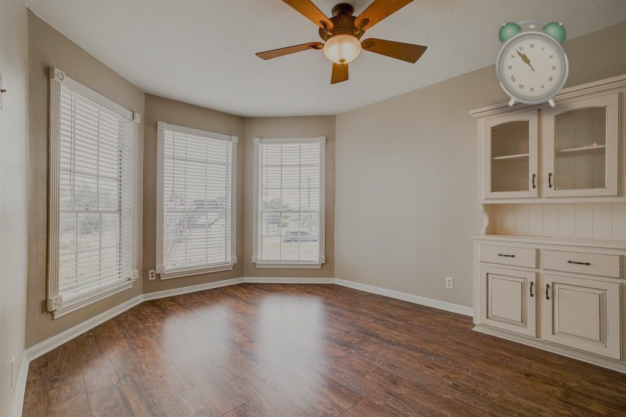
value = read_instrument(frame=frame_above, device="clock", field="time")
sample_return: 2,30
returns 10,53
